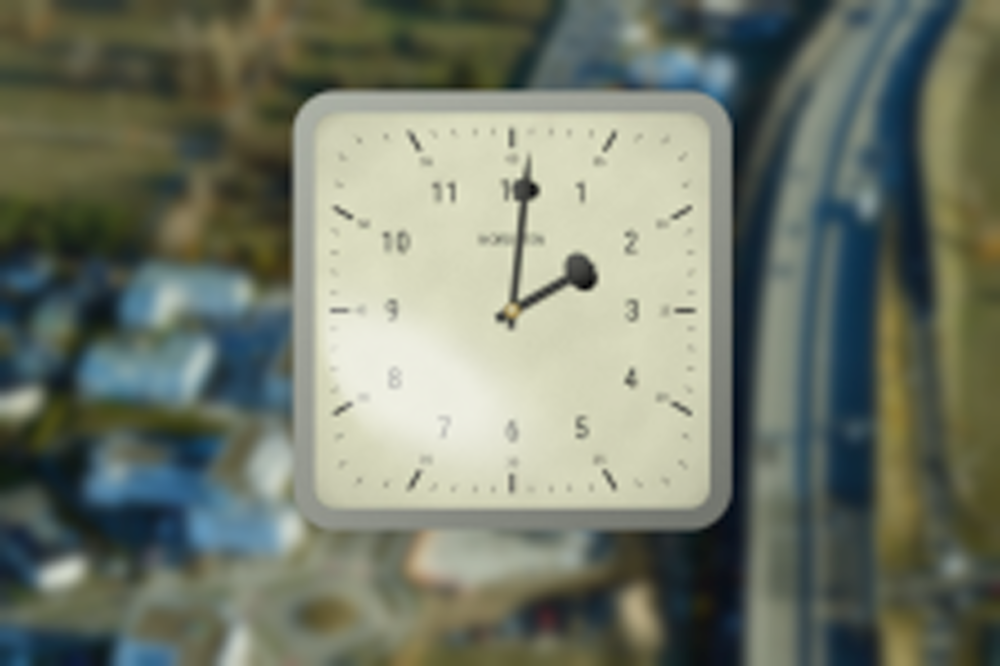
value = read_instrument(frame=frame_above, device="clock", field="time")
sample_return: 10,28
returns 2,01
